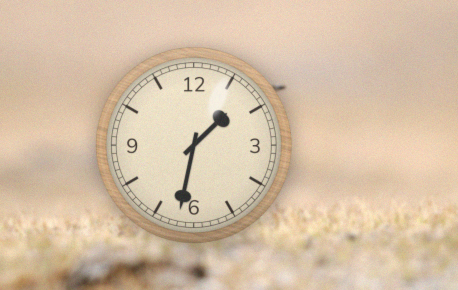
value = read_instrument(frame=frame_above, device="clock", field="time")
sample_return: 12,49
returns 1,32
